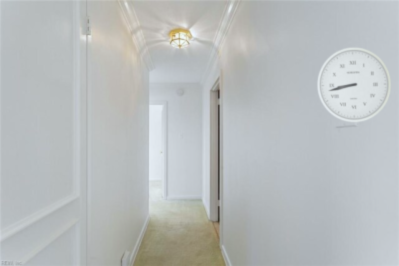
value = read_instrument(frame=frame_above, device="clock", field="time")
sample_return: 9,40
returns 8,43
